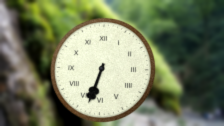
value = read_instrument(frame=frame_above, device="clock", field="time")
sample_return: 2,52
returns 6,33
